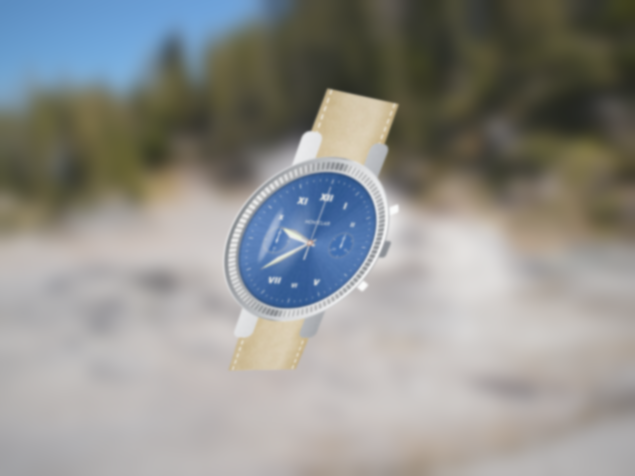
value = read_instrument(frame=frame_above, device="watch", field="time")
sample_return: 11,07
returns 9,39
